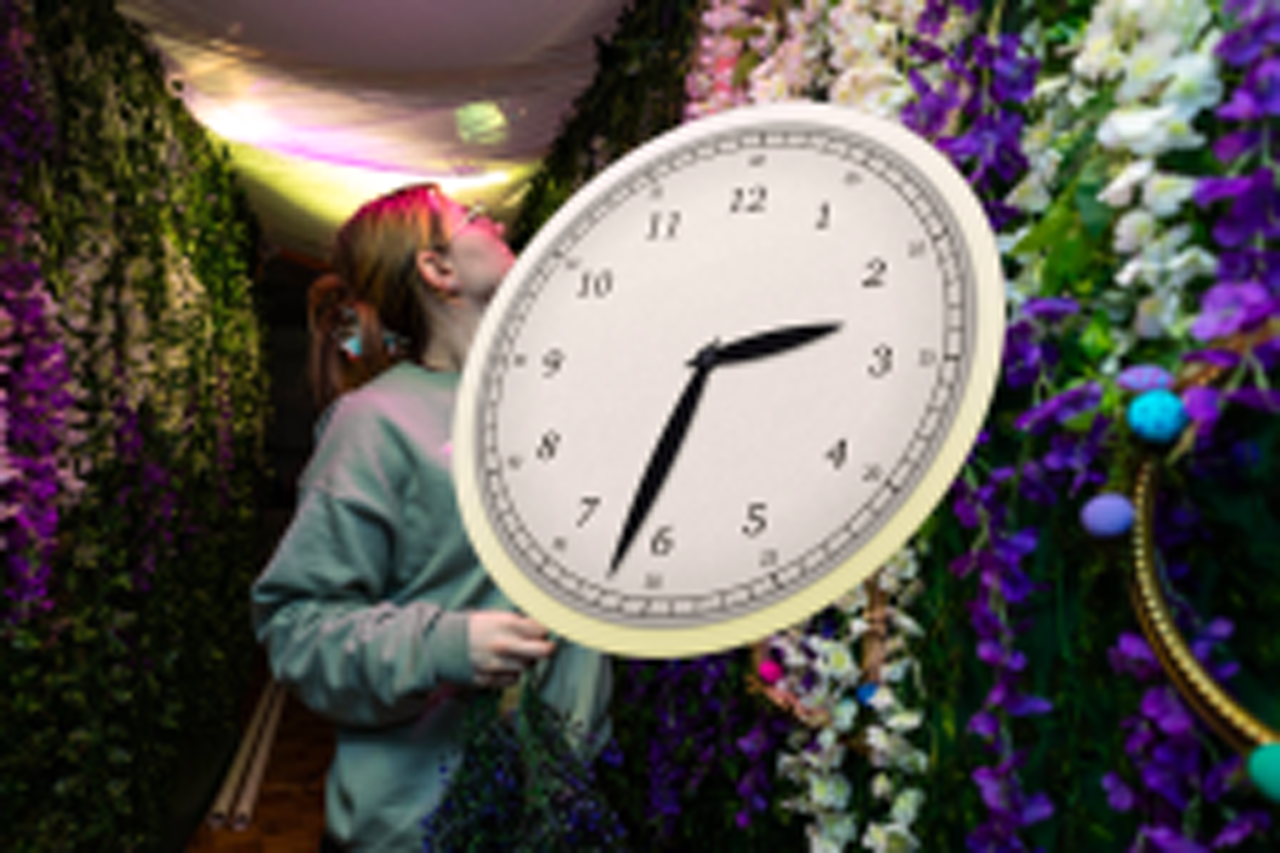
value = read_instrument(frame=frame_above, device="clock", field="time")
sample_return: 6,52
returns 2,32
